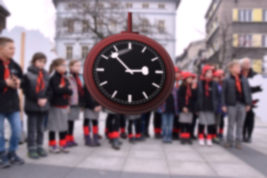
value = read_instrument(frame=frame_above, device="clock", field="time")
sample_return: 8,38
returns 2,53
